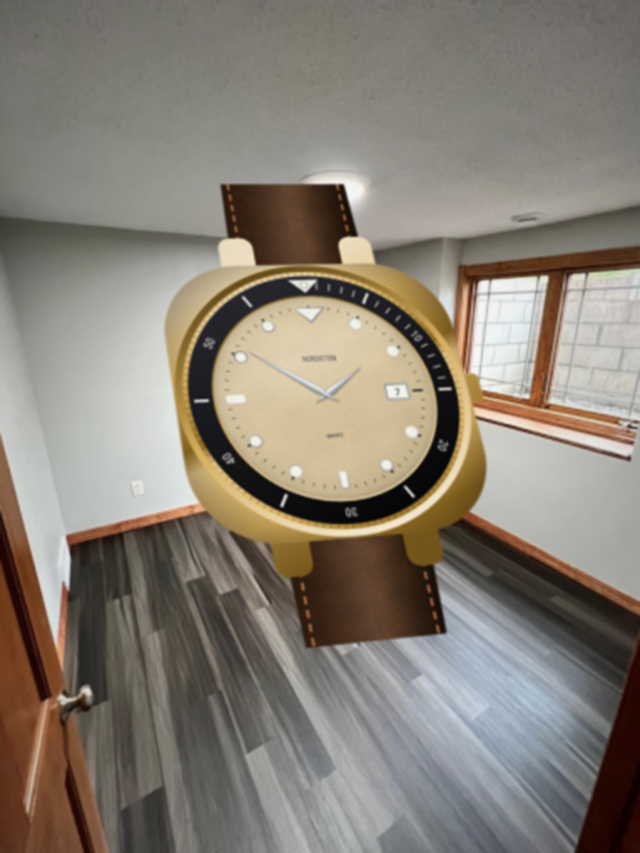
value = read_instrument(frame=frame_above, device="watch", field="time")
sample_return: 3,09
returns 1,51
